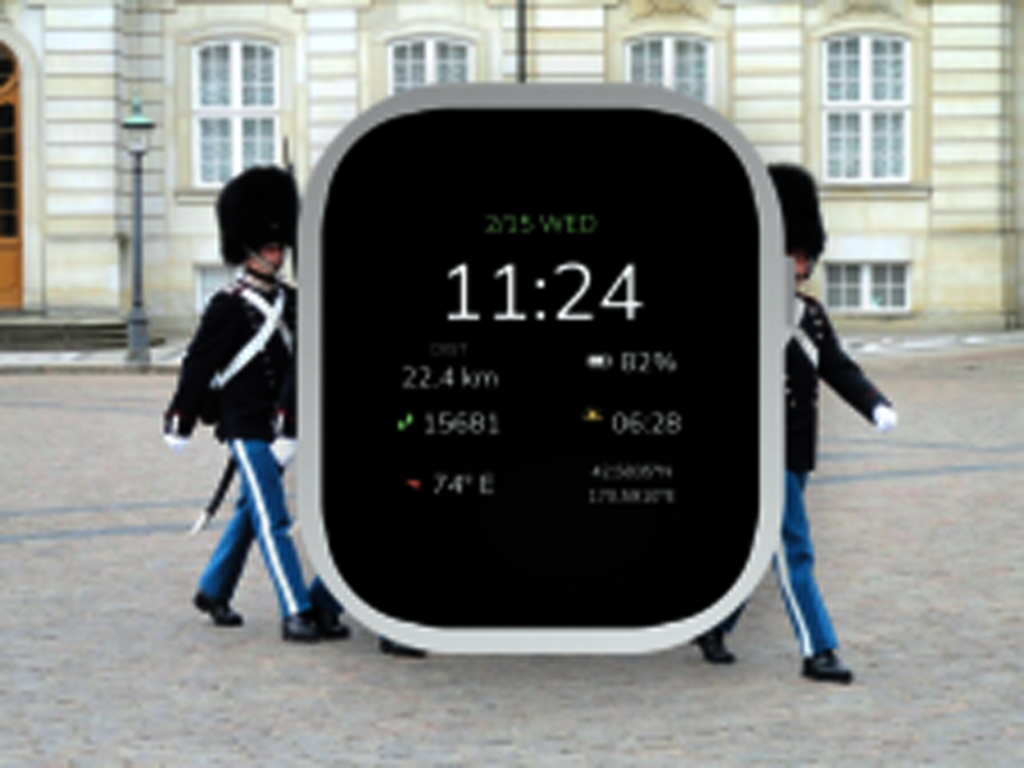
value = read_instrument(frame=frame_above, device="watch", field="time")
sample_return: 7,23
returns 11,24
